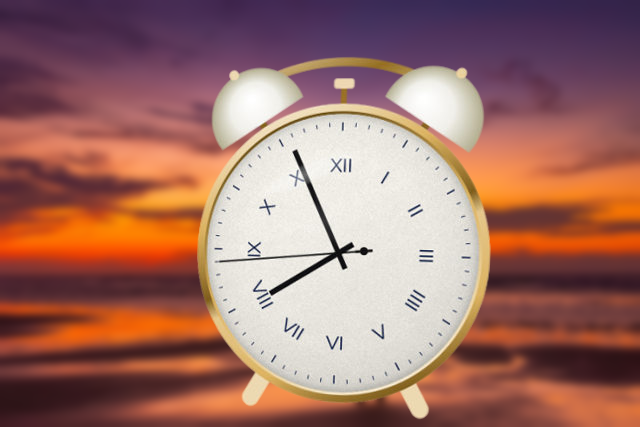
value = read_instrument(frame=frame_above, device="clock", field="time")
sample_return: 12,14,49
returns 7,55,44
